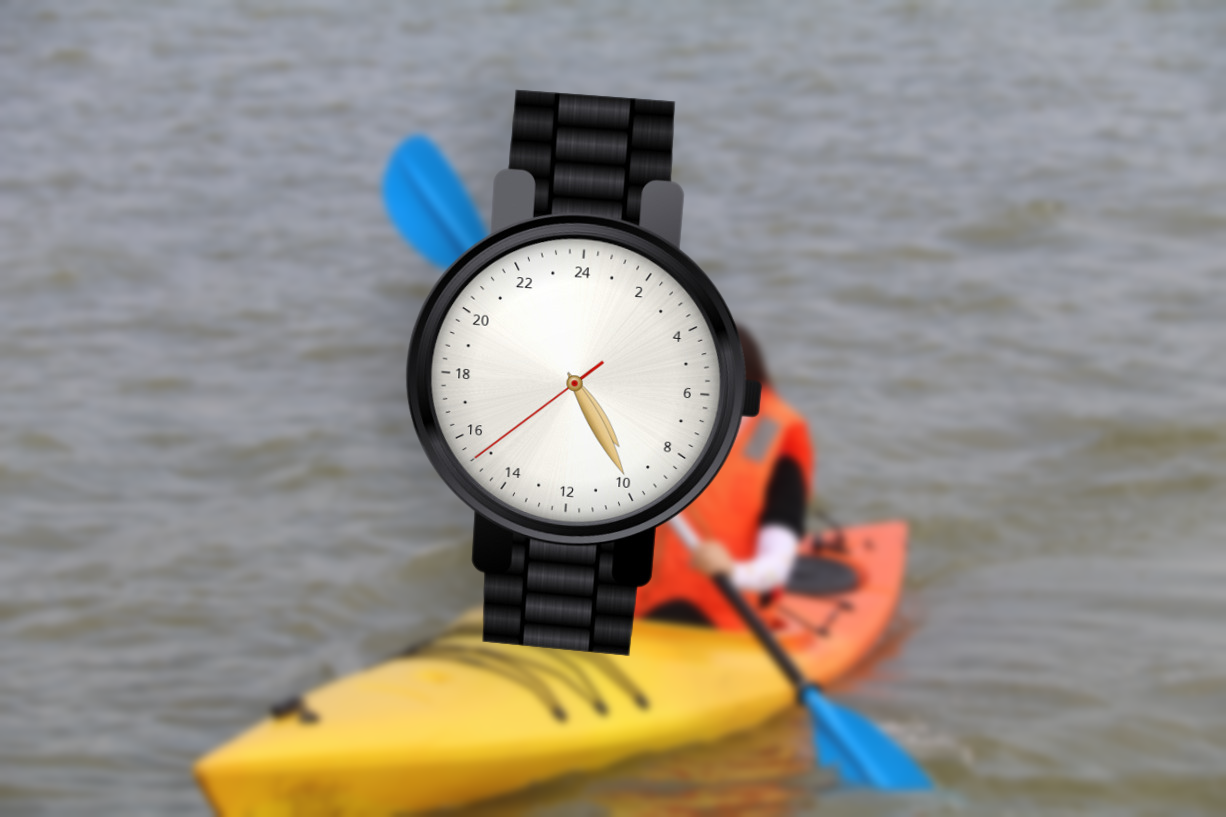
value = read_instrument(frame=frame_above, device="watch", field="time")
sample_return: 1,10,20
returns 9,24,38
